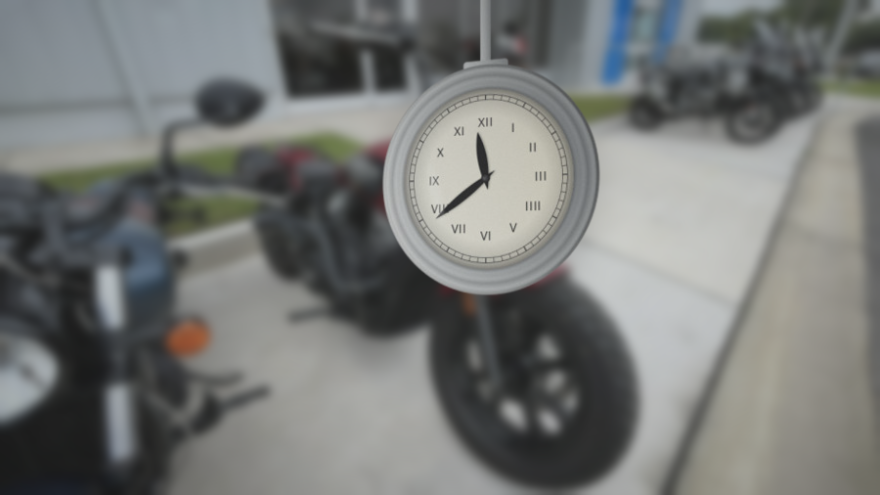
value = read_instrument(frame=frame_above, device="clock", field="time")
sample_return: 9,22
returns 11,39
